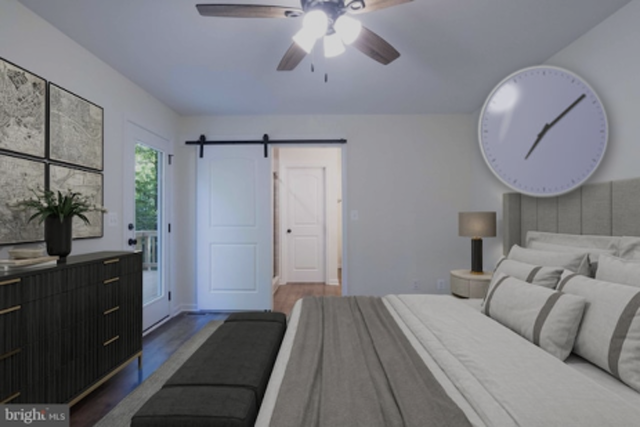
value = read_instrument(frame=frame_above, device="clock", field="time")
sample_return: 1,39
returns 7,08
